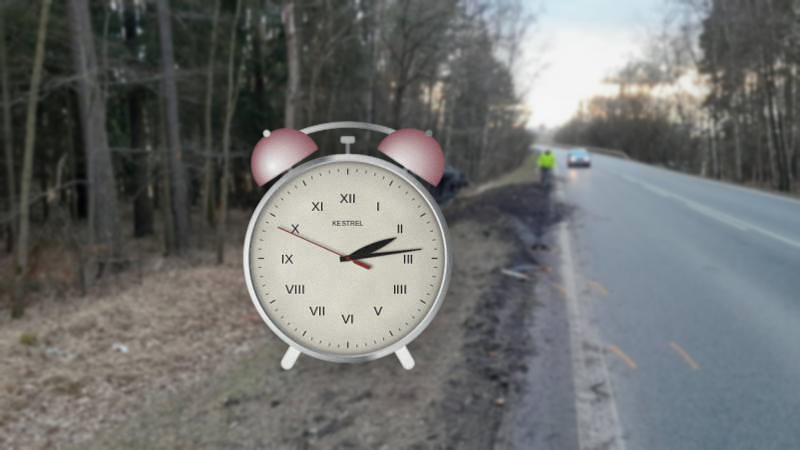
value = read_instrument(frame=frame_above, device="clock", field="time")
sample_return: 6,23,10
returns 2,13,49
